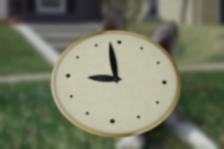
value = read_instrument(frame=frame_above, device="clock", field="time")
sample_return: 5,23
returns 8,58
